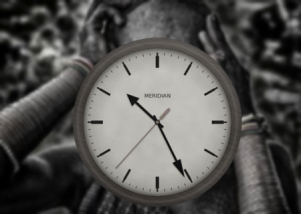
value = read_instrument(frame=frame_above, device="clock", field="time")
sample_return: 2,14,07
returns 10,25,37
